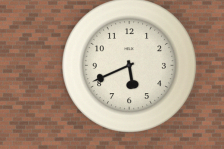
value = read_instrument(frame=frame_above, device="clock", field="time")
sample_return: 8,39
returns 5,41
